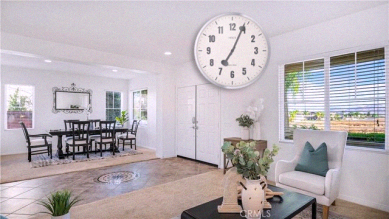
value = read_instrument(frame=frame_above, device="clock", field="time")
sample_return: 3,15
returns 7,04
